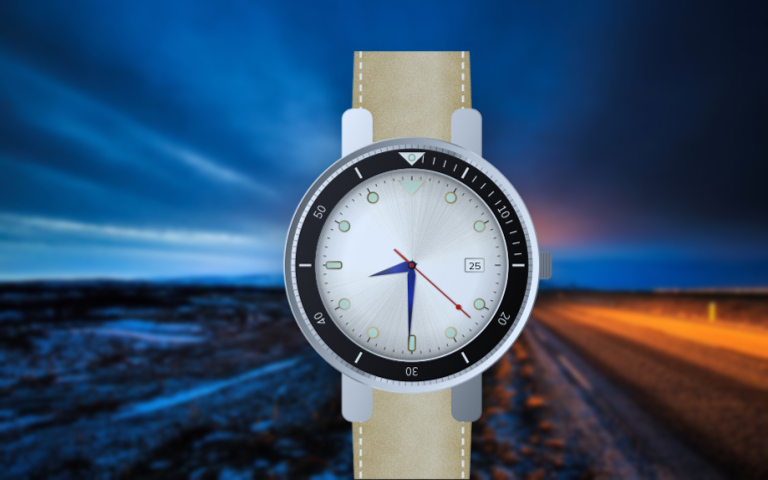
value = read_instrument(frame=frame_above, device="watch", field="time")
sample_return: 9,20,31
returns 8,30,22
